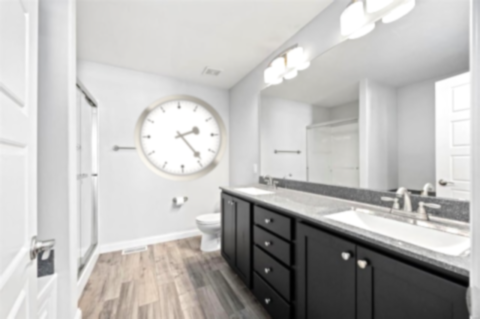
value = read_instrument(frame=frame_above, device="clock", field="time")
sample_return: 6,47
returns 2,24
